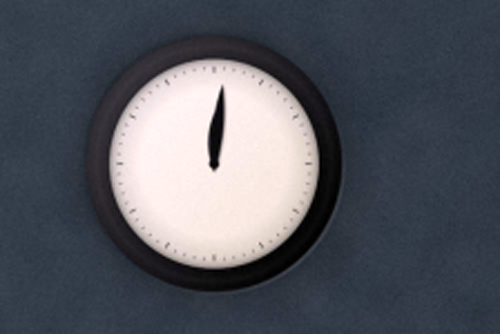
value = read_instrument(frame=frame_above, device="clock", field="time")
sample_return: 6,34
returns 12,01
